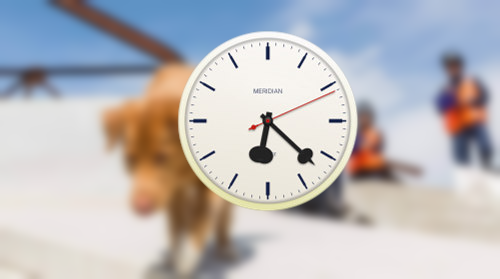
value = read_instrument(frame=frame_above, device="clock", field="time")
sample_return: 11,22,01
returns 6,22,11
